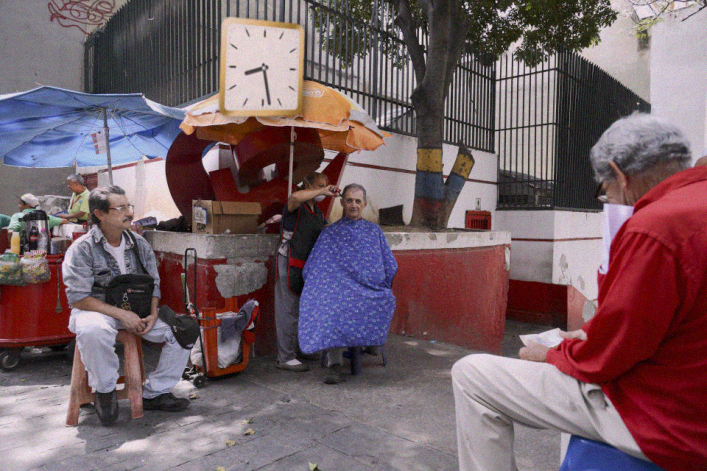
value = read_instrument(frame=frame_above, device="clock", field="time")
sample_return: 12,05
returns 8,28
